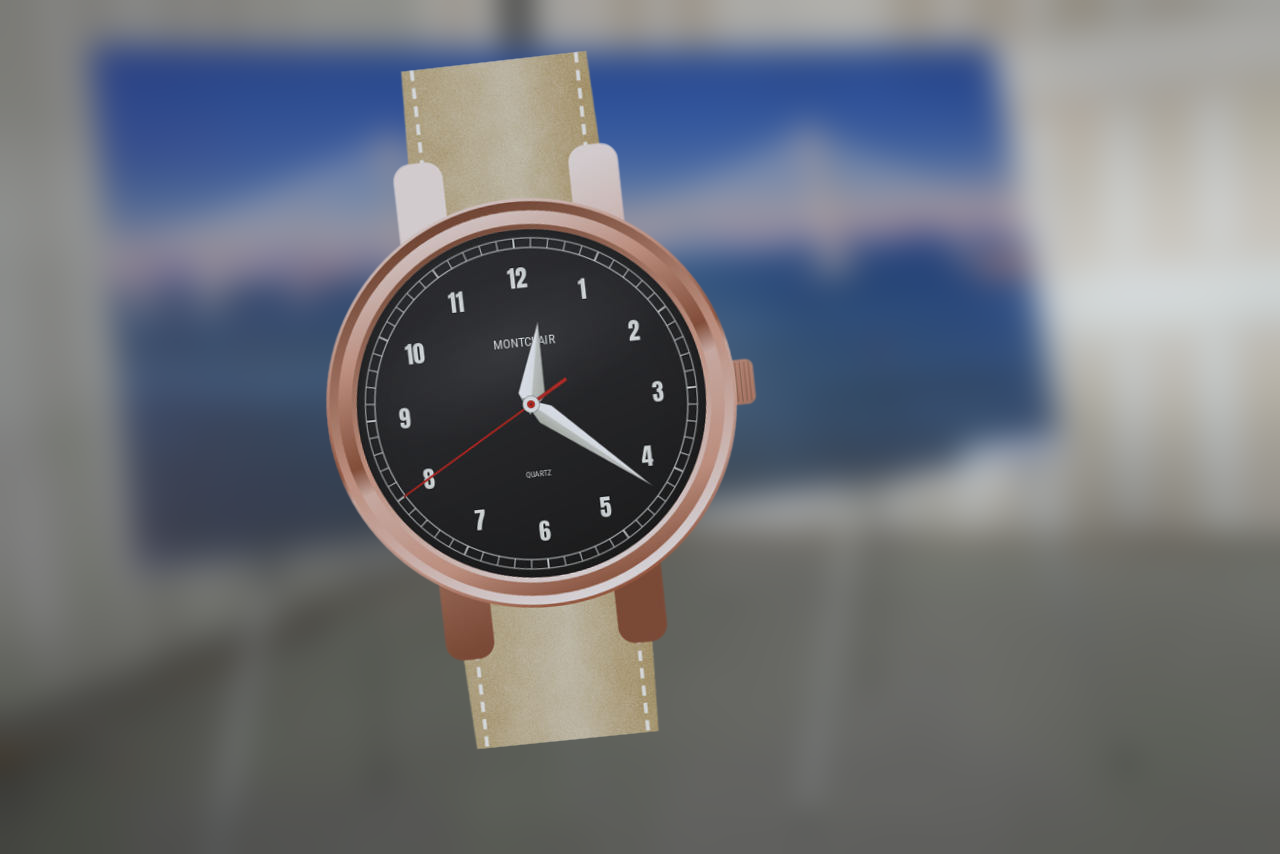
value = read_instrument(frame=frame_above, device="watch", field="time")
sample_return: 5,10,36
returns 12,21,40
